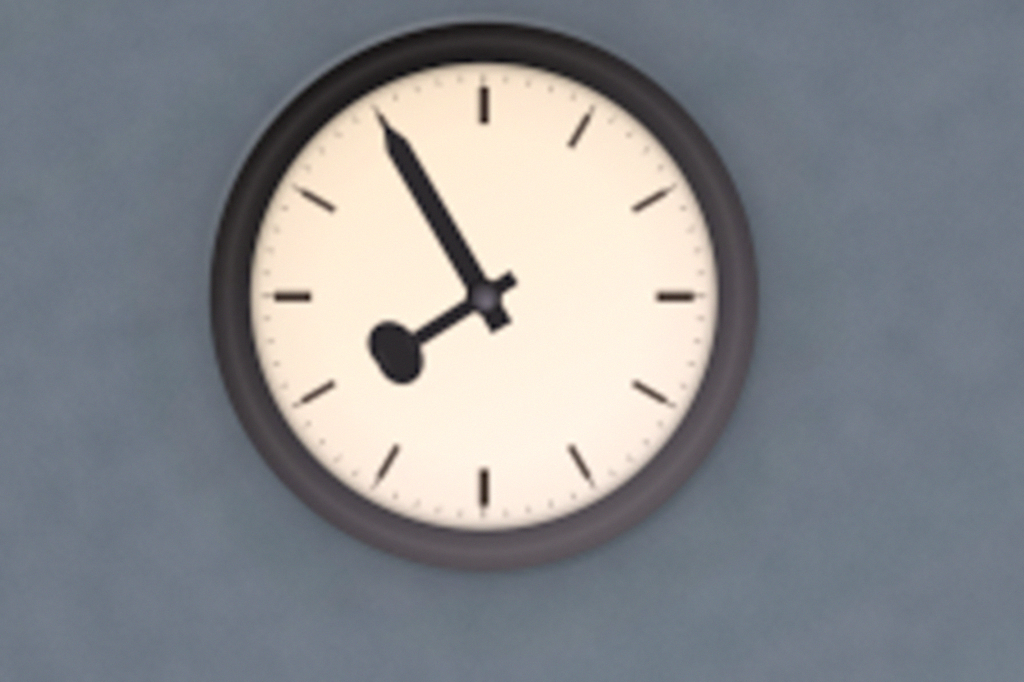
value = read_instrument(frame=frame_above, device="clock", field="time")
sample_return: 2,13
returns 7,55
